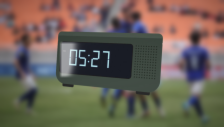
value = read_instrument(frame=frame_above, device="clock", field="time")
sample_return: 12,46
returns 5,27
